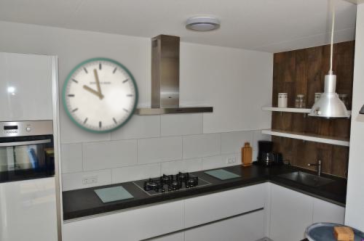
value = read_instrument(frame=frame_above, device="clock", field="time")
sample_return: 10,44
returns 9,58
